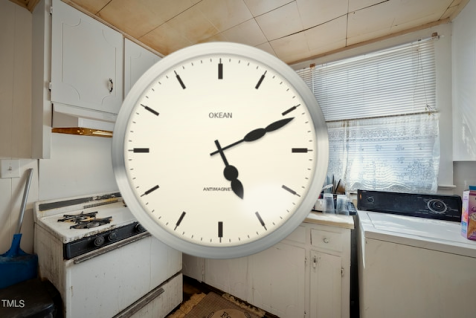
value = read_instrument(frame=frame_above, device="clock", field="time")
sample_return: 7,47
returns 5,11
